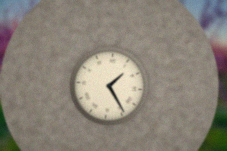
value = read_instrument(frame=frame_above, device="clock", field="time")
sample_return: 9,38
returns 1,24
